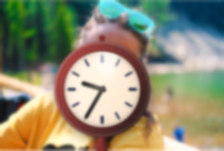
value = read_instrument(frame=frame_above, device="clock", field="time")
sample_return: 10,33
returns 9,35
